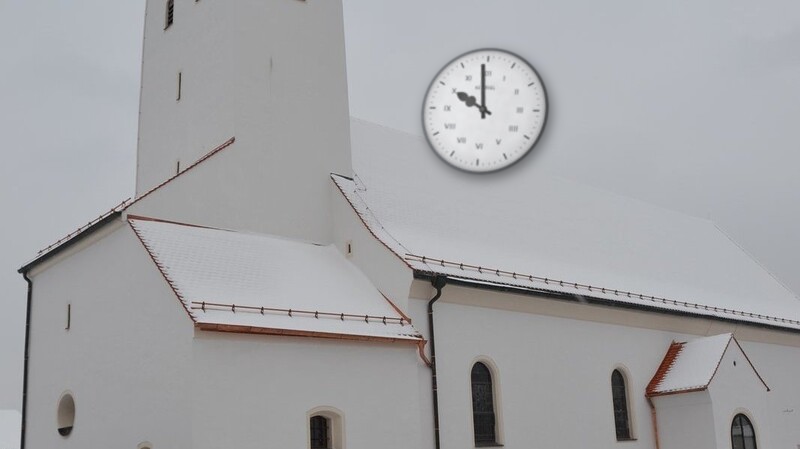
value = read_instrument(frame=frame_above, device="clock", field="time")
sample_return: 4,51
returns 9,59
